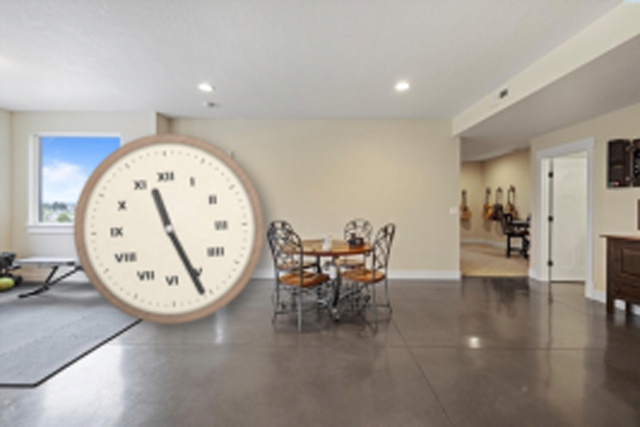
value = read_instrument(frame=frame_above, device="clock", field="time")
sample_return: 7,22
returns 11,26
